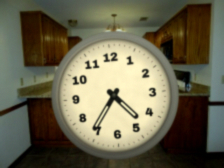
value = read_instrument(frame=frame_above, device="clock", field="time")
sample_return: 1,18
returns 4,36
